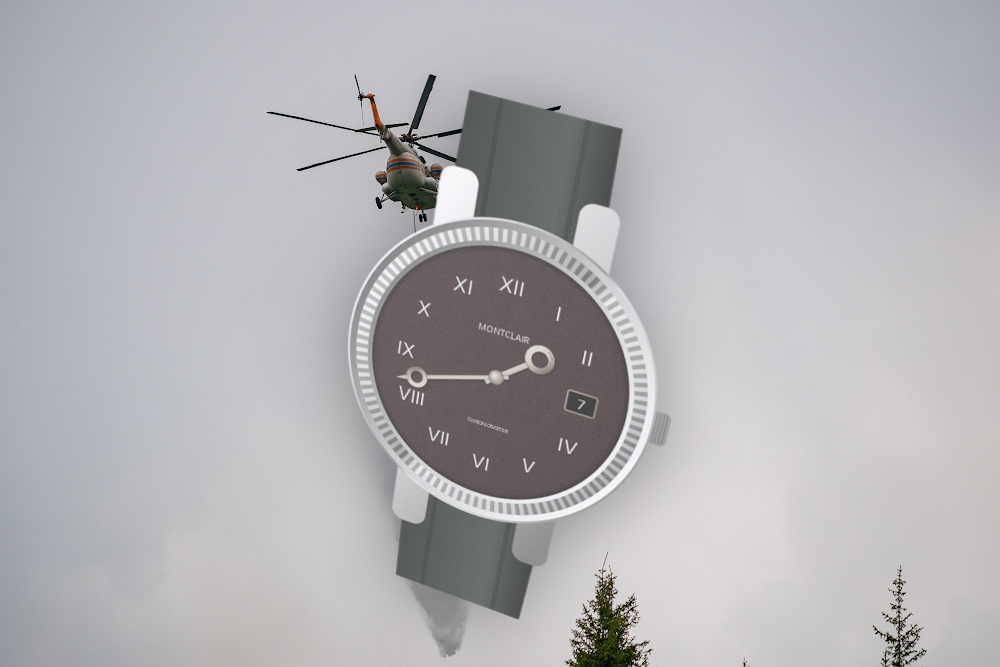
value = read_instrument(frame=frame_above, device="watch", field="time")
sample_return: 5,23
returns 1,42
